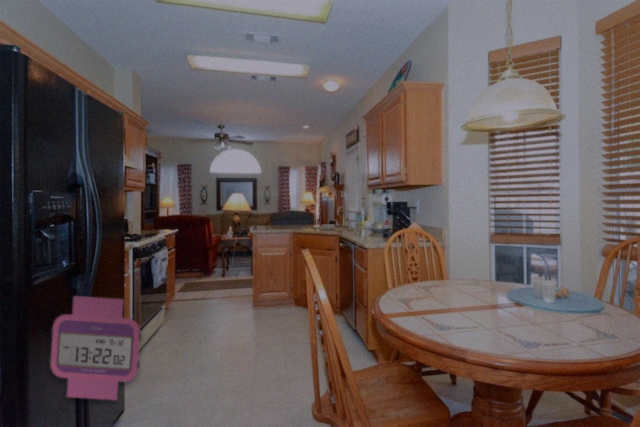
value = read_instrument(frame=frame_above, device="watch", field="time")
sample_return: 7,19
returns 13,22
